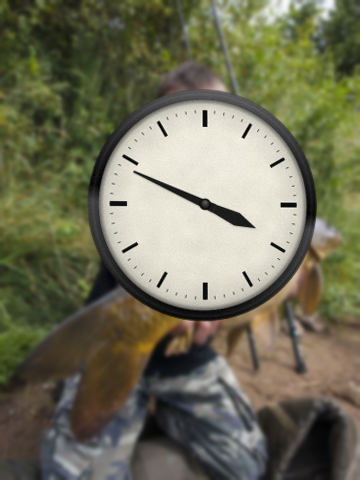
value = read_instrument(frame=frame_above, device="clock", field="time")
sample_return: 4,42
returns 3,49
